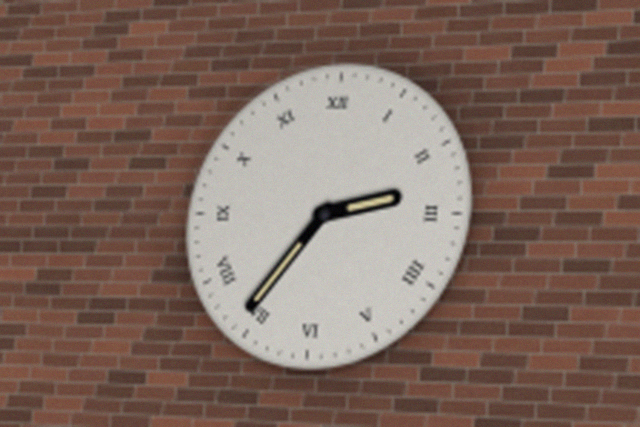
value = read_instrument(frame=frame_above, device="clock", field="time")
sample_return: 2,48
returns 2,36
